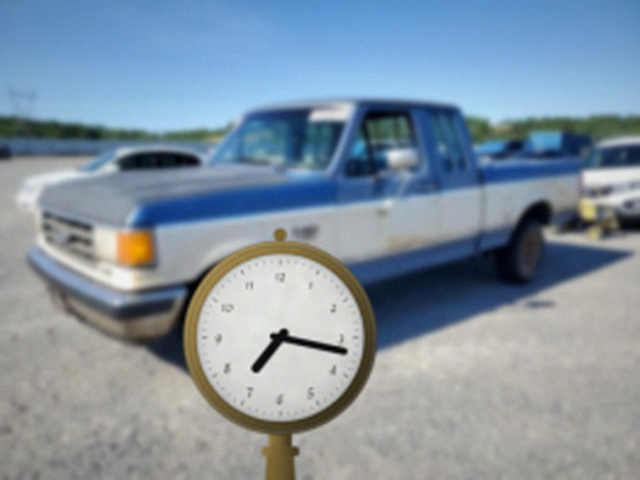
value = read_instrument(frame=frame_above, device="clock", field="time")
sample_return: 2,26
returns 7,17
